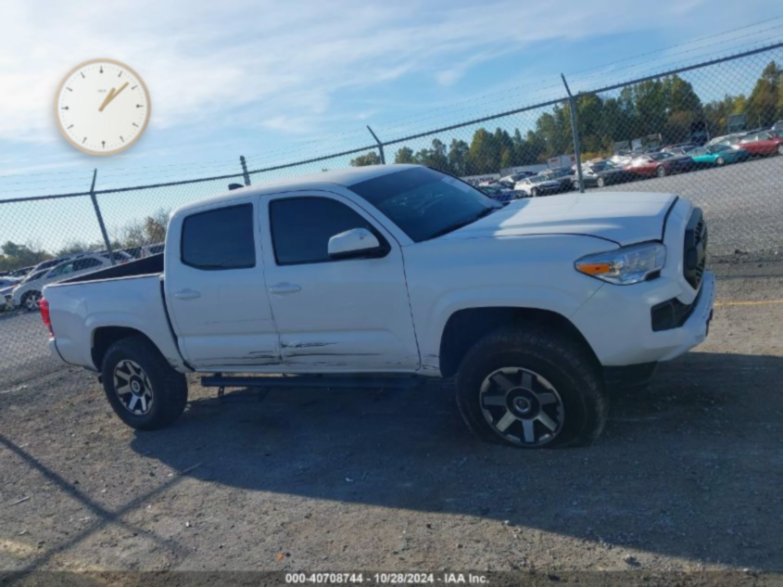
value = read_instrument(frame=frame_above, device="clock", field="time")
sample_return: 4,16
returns 1,08
